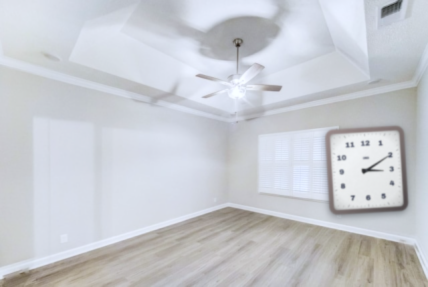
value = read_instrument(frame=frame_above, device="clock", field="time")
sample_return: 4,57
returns 3,10
